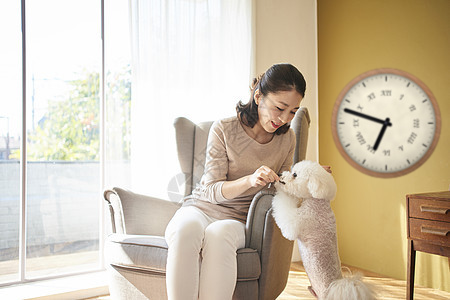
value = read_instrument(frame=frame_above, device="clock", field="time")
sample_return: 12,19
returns 6,48
